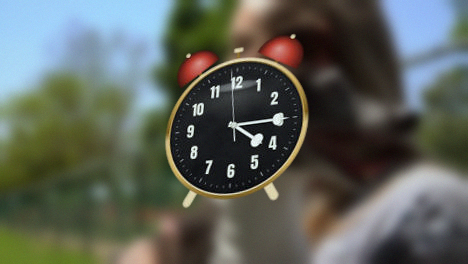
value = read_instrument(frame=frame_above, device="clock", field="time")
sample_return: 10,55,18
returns 4,14,59
